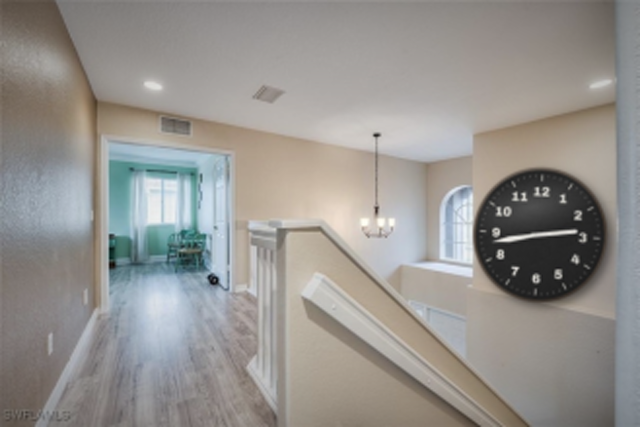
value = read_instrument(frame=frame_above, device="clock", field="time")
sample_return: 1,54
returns 2,43
